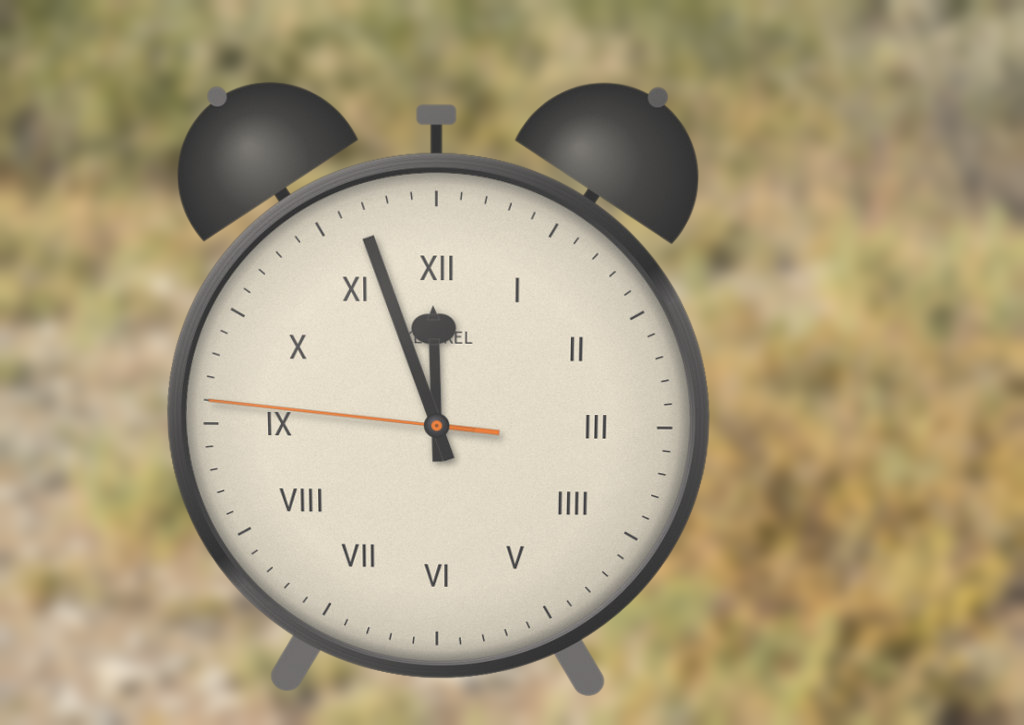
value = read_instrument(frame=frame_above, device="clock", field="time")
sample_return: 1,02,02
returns 11,56,46
